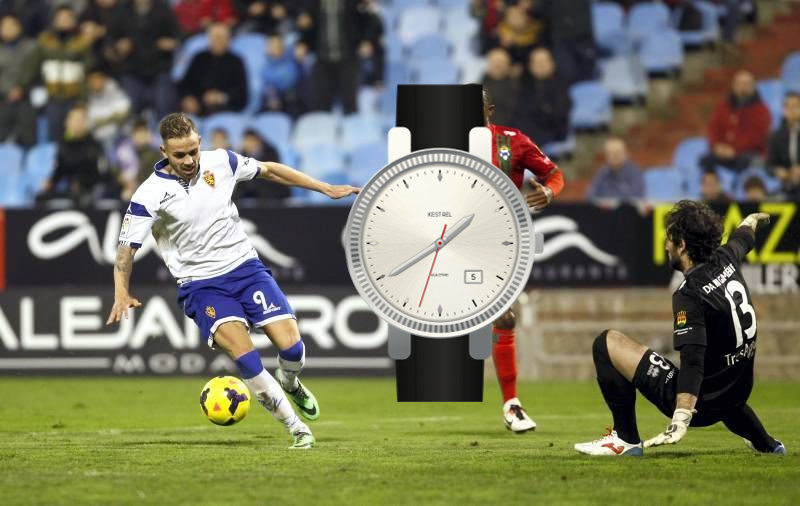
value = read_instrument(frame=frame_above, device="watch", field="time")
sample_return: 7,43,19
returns 1,39,33
